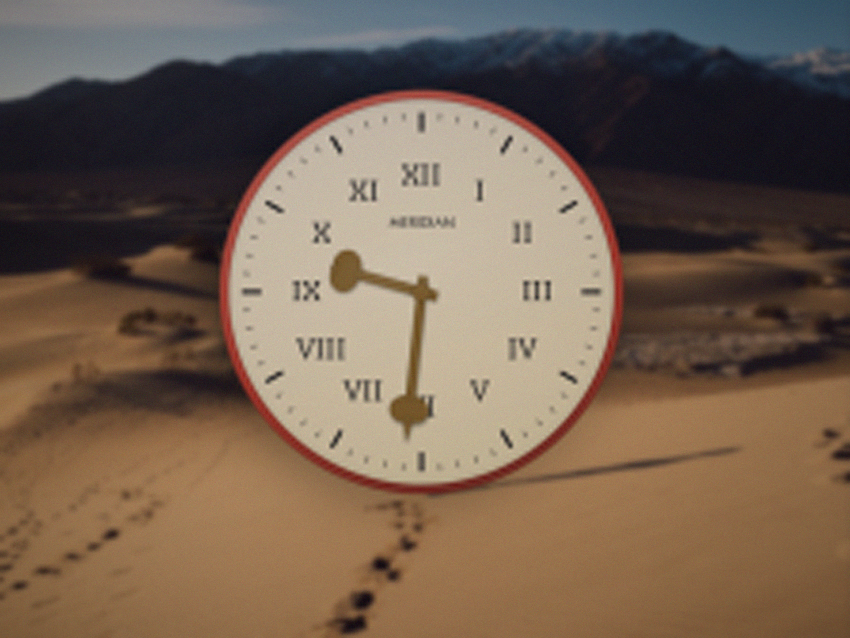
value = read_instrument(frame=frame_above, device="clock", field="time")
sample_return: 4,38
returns 9,31
